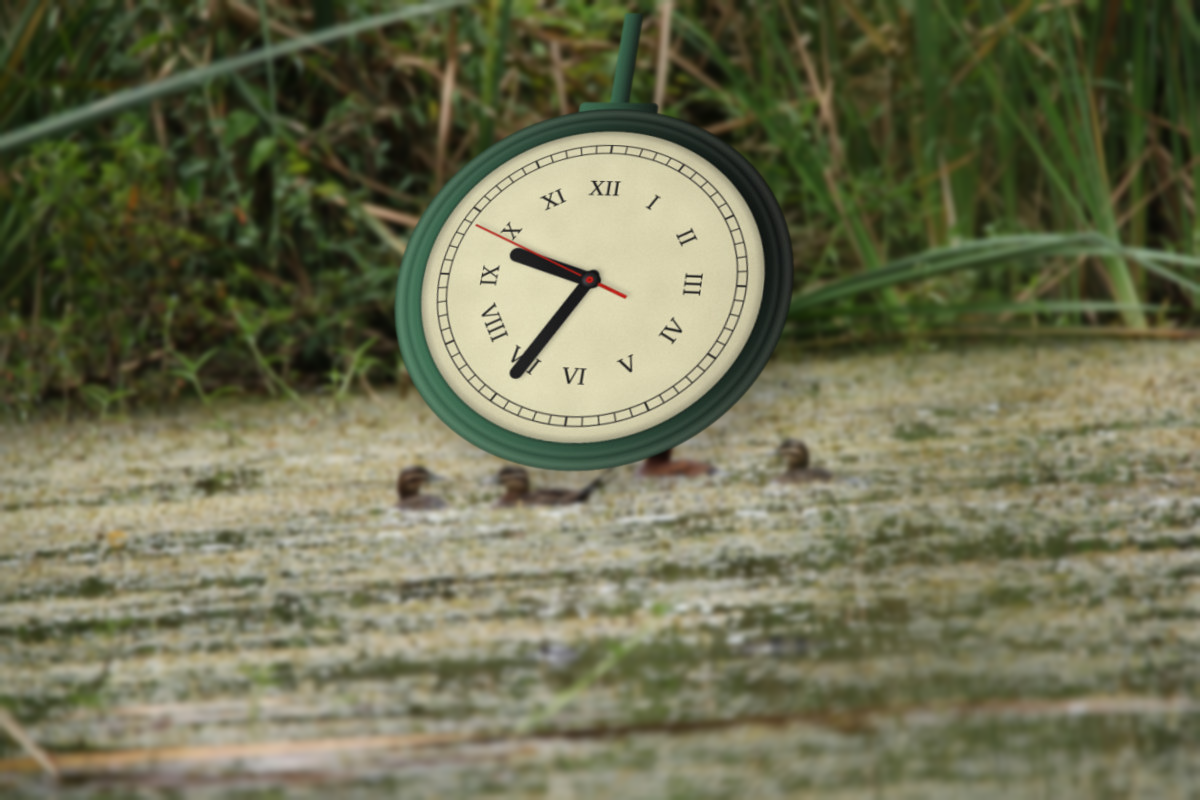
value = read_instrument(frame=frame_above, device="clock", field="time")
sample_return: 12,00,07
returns 9,34,49
